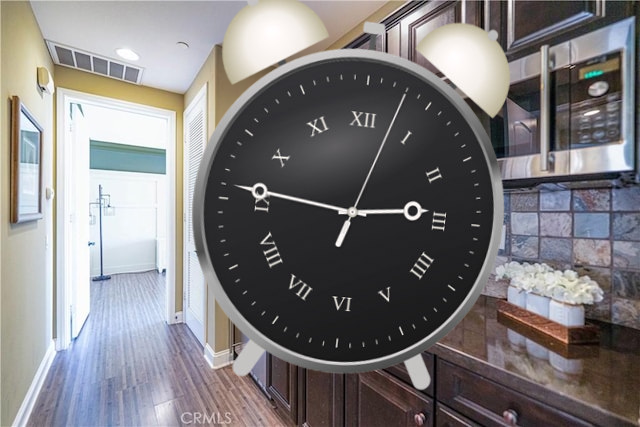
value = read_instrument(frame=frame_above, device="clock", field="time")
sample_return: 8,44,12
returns 2,46,03
